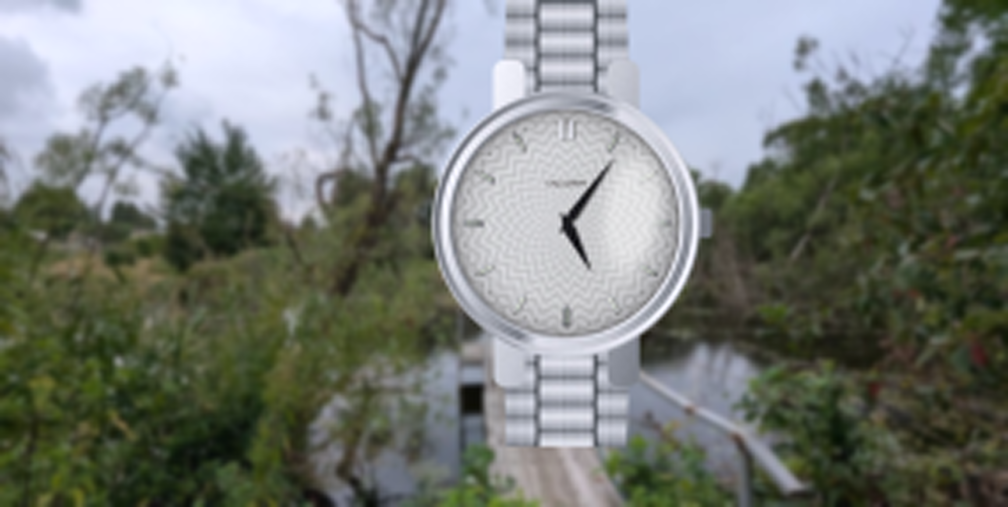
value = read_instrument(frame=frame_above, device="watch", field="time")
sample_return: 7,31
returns 5,06
